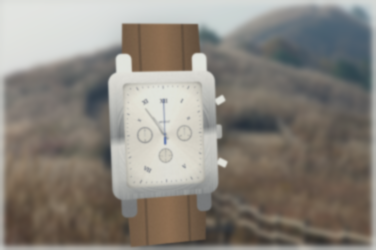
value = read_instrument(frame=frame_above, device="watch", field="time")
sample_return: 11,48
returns 10,54
